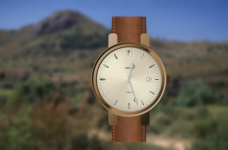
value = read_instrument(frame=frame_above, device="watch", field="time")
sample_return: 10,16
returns 12,27
